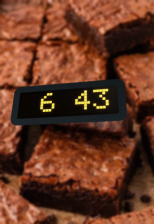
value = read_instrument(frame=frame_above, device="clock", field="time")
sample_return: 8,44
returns 6,43
